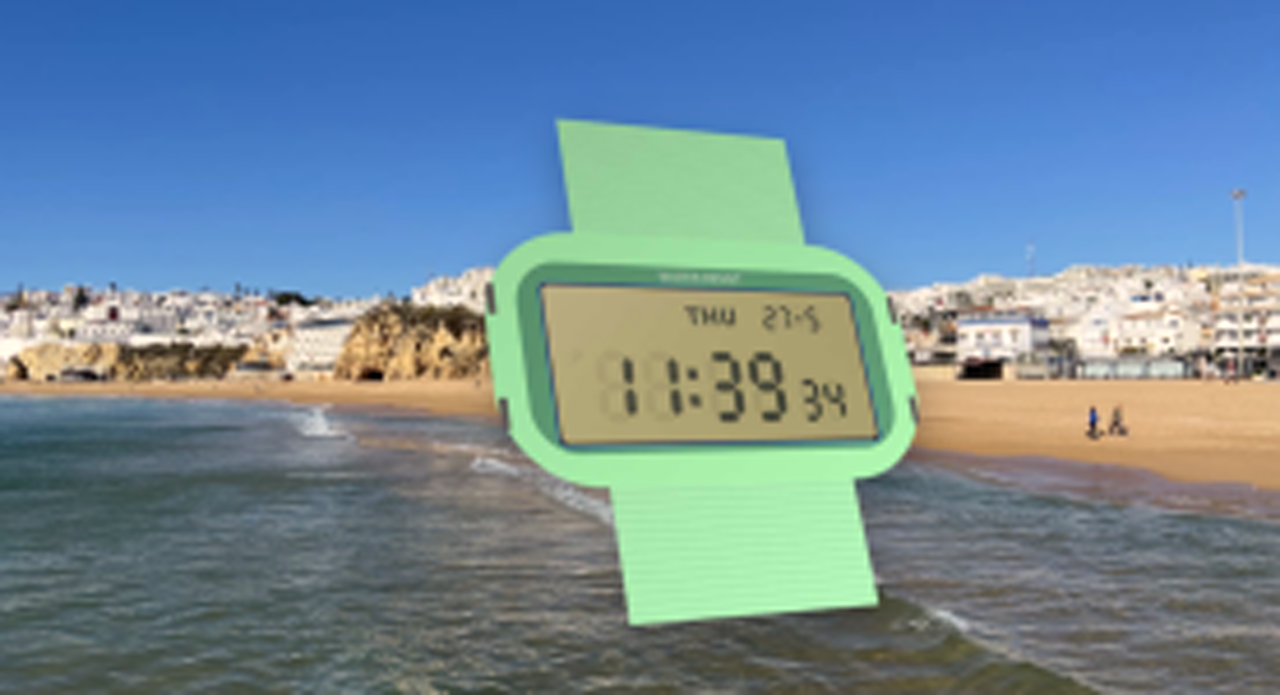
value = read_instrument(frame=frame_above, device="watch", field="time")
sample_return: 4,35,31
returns 11,39,34
